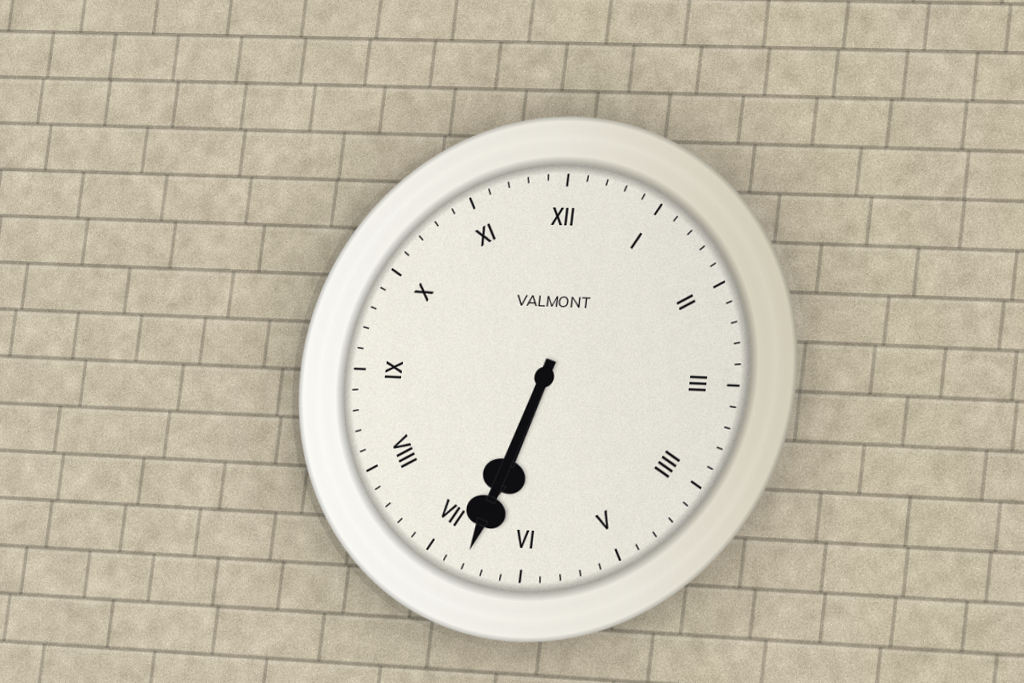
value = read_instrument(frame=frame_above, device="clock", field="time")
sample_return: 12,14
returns 6,33
